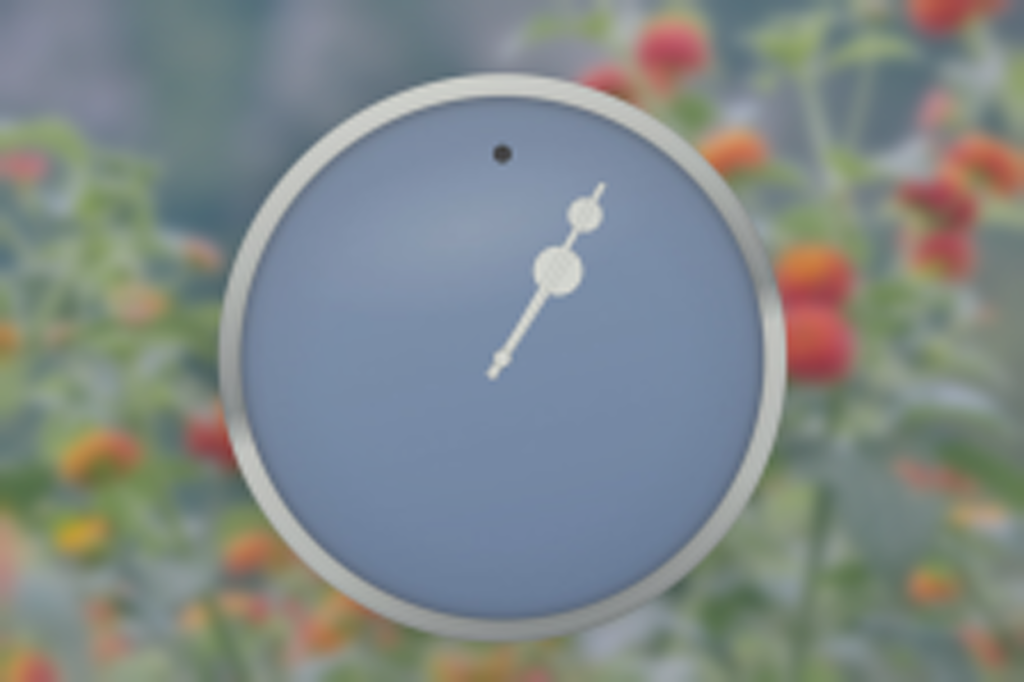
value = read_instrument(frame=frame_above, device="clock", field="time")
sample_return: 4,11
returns 1,05
